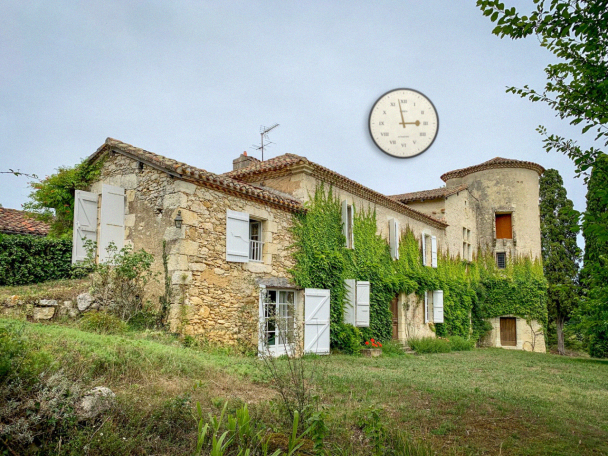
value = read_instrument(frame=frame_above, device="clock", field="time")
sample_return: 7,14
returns 2,58
